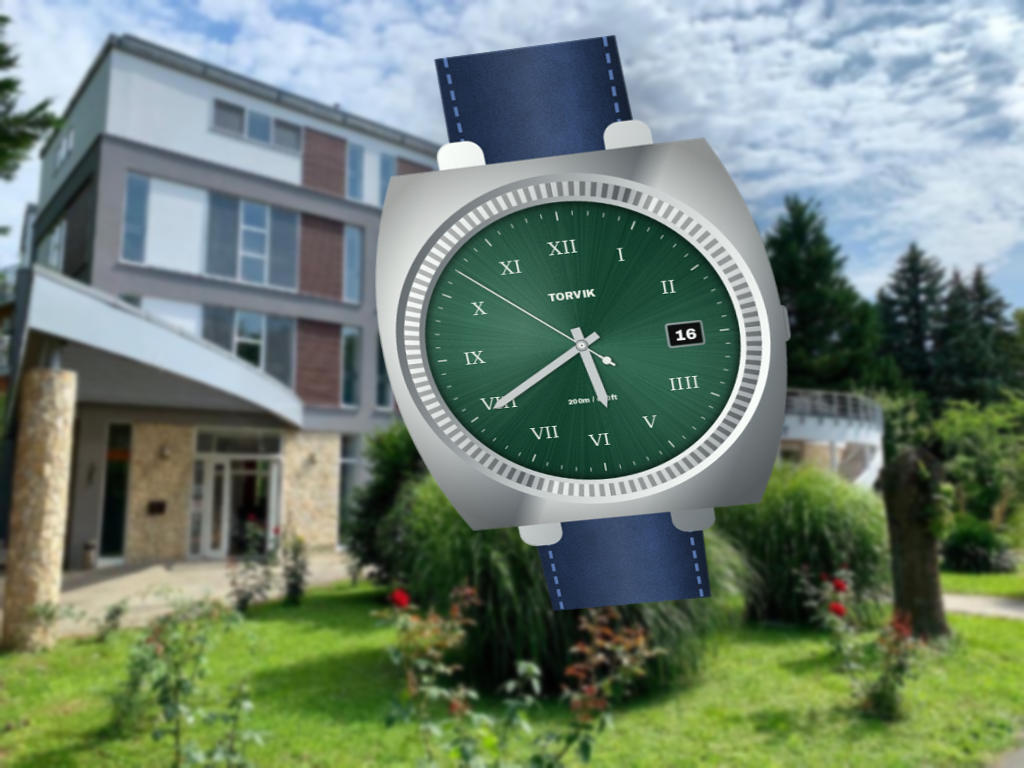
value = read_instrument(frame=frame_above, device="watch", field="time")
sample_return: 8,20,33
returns 5,39,52
